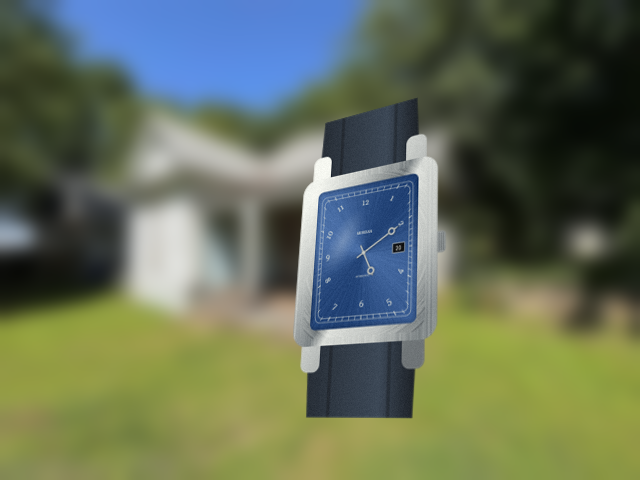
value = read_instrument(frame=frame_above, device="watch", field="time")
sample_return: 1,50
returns 5,10
